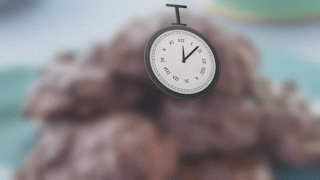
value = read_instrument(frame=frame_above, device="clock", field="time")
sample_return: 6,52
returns 12,08
